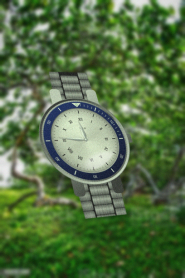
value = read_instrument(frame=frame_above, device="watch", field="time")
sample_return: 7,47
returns 11,46
